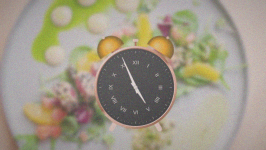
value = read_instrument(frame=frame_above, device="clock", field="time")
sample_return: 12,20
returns 4,56
